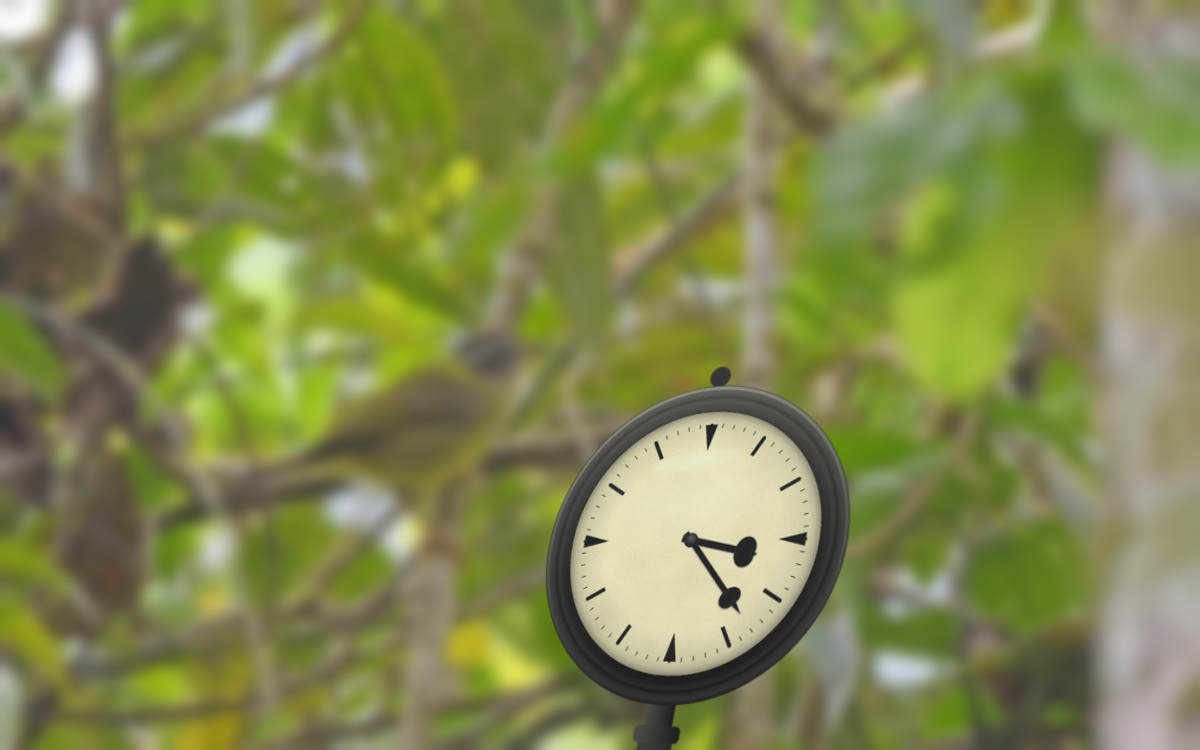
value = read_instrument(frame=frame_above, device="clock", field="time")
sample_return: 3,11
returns 3,23
